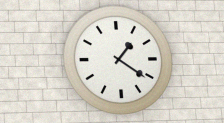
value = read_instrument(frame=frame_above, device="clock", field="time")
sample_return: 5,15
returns 1,21
